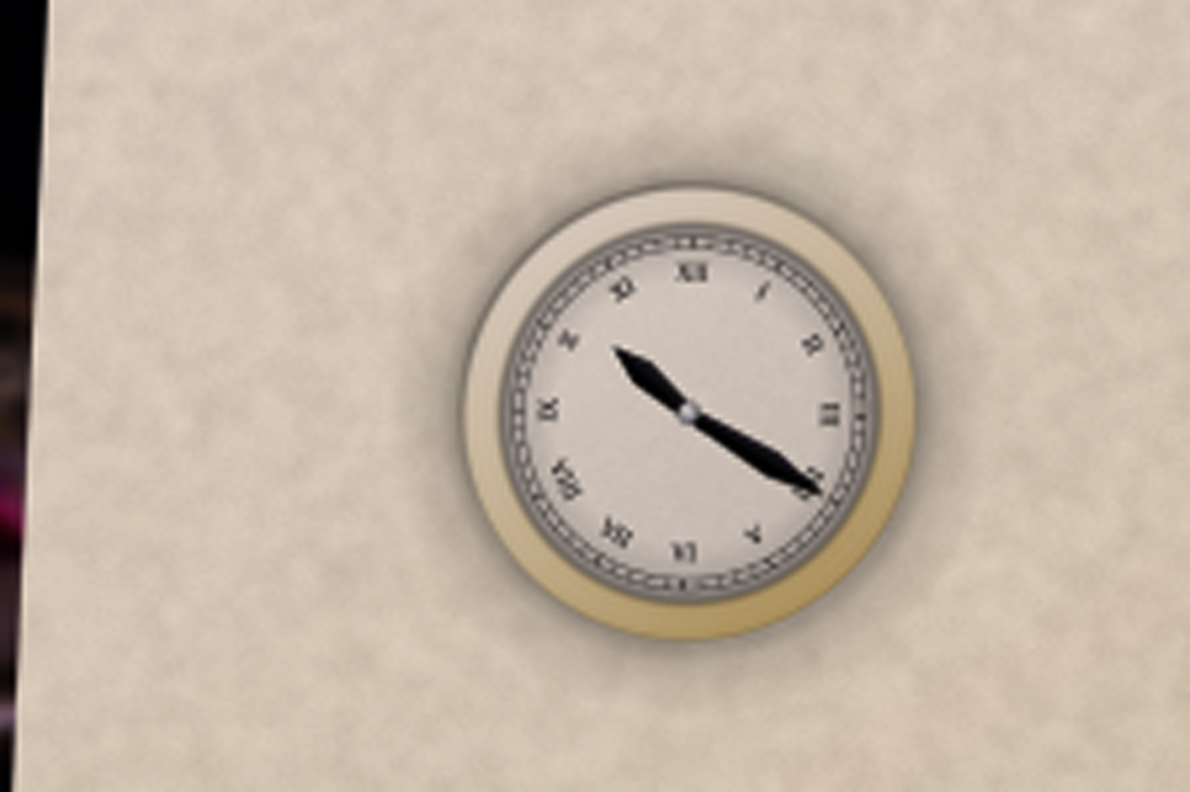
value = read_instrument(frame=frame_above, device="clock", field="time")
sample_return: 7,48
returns 10,20
